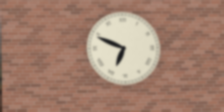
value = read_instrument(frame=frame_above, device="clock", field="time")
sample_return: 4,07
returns 6,49
